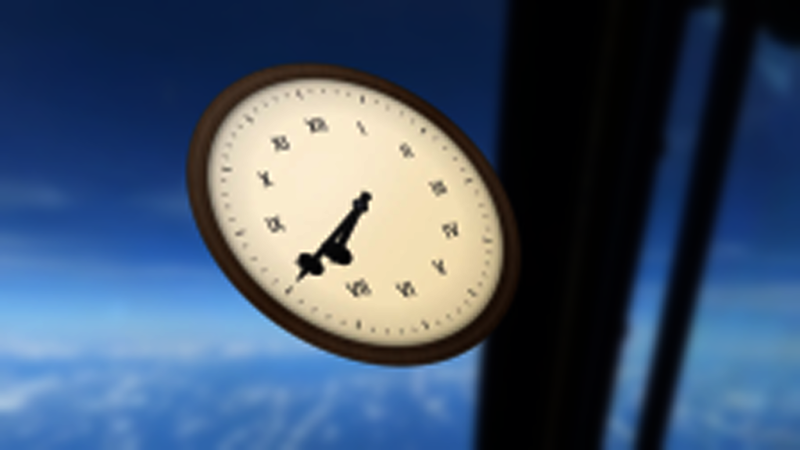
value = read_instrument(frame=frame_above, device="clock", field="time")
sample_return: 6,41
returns 7,40
